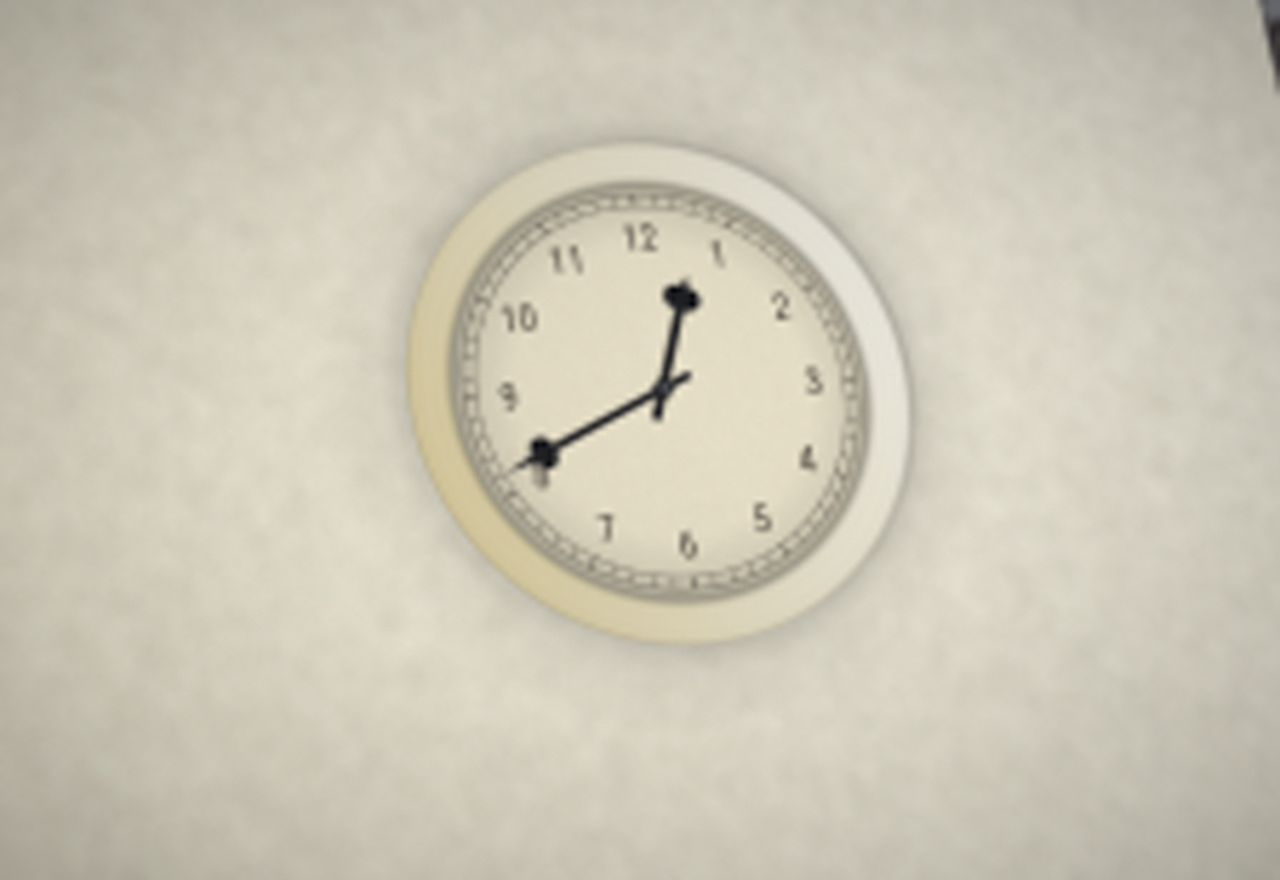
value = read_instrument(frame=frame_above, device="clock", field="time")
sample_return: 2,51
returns 12,41
